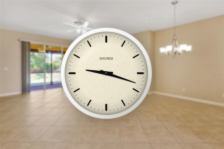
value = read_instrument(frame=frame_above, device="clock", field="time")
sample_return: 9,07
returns 9,18
